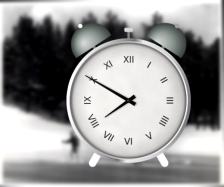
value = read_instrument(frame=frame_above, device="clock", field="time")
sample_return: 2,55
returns 7,50
